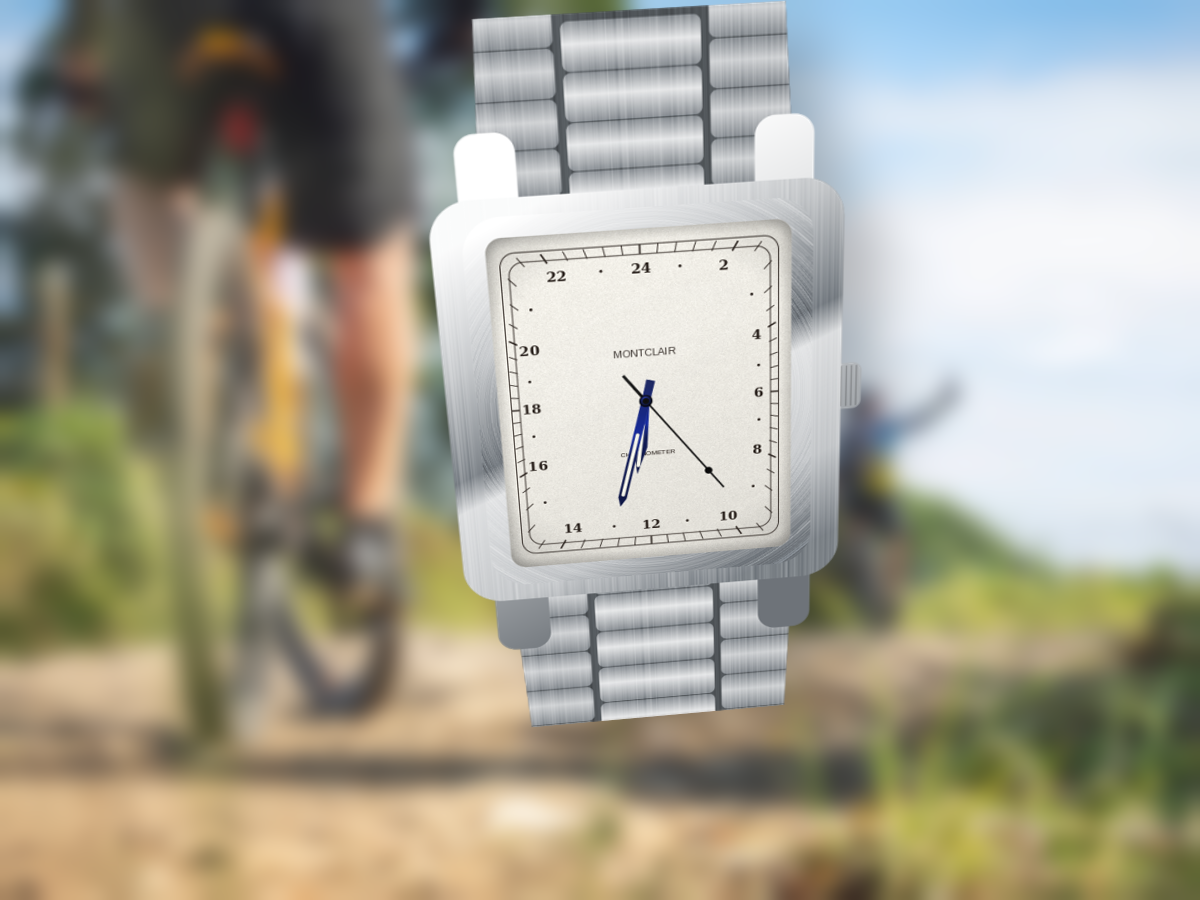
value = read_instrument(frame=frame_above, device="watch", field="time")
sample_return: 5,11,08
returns 12,32,24
